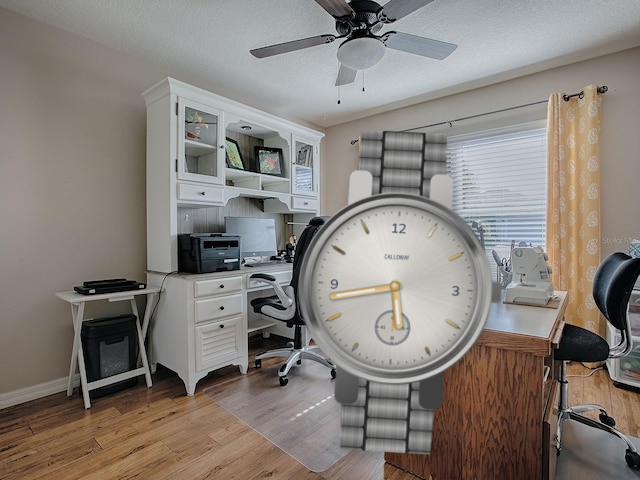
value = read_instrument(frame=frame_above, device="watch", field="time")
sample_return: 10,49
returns 5,43
